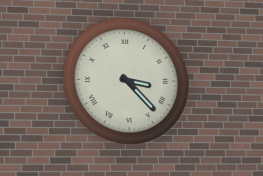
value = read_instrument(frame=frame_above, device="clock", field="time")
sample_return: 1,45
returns 3,23
